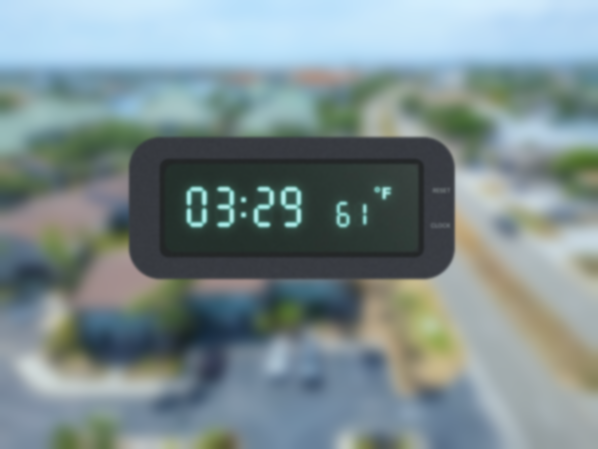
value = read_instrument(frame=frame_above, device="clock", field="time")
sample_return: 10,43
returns 3,29
